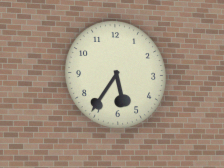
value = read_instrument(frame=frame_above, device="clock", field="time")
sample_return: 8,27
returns 5,36
